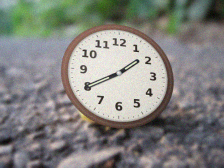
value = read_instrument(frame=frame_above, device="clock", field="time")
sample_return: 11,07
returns 1,40
